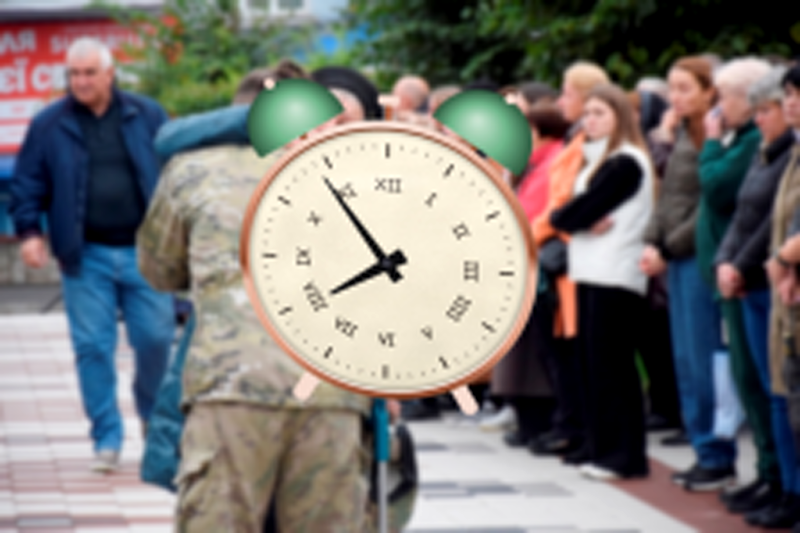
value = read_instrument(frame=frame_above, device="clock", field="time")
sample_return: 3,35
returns 7,54
